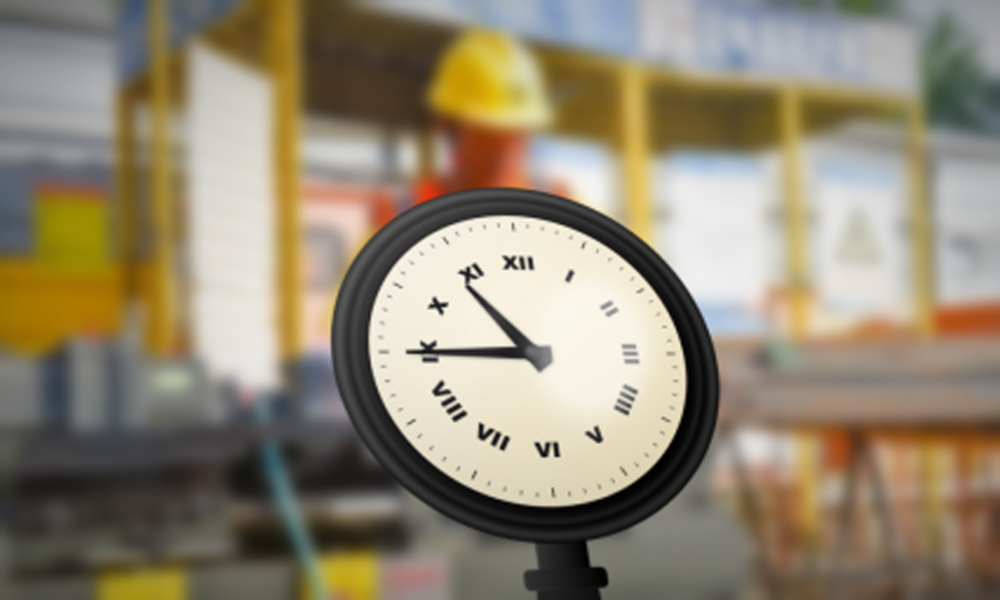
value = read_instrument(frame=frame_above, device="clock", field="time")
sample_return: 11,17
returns 10,45
